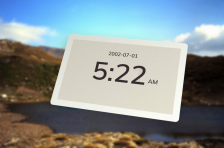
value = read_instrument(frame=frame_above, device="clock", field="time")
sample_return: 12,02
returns 5,22
